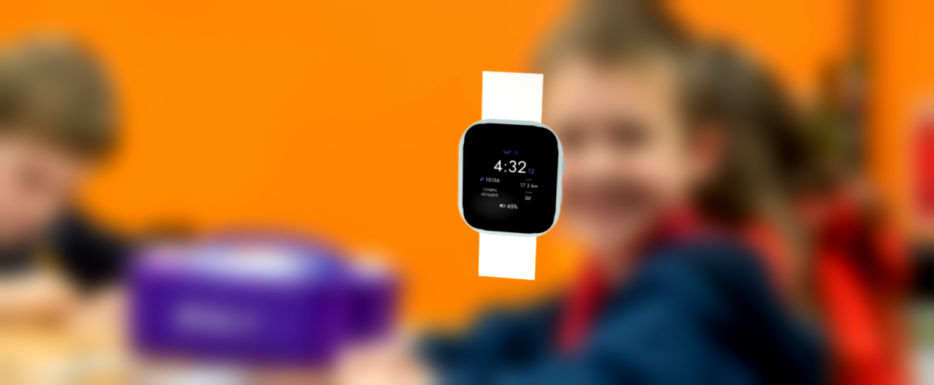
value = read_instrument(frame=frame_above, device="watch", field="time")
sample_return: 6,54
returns 4,32
